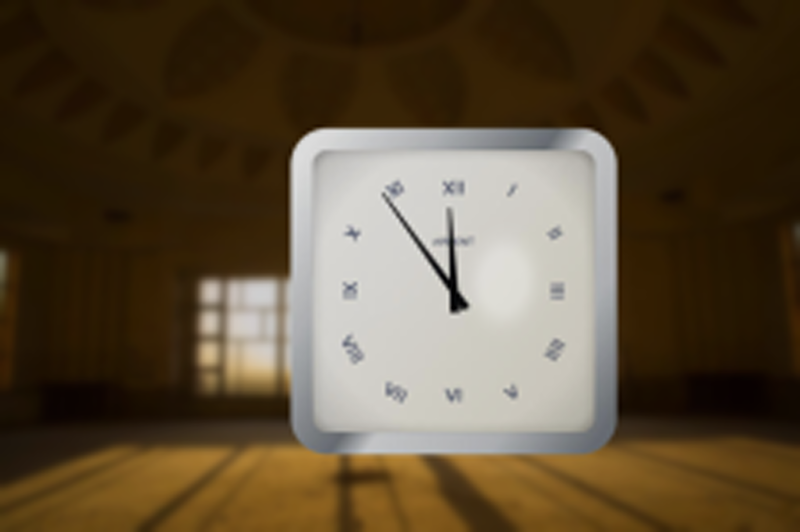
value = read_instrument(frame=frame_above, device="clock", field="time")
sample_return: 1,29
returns 11,54
